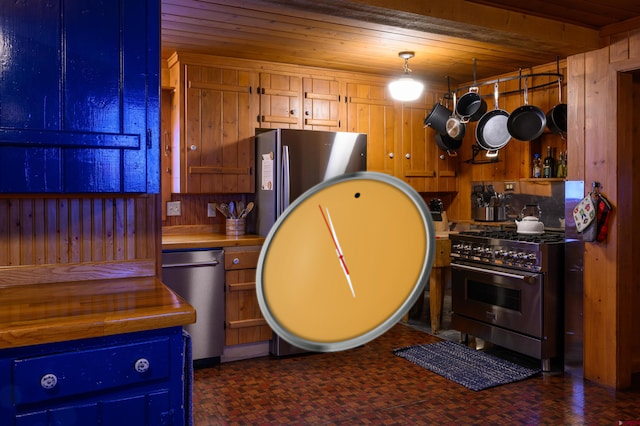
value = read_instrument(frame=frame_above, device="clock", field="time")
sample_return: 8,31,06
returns 4,54,54
